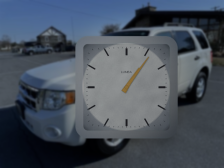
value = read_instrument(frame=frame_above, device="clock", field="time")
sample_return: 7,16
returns 1,06
